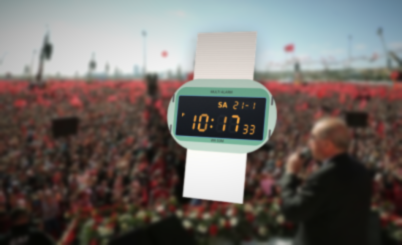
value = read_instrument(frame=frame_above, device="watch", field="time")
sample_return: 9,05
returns 10,17
